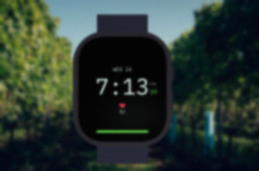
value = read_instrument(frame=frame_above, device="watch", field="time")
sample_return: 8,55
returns 7,13
